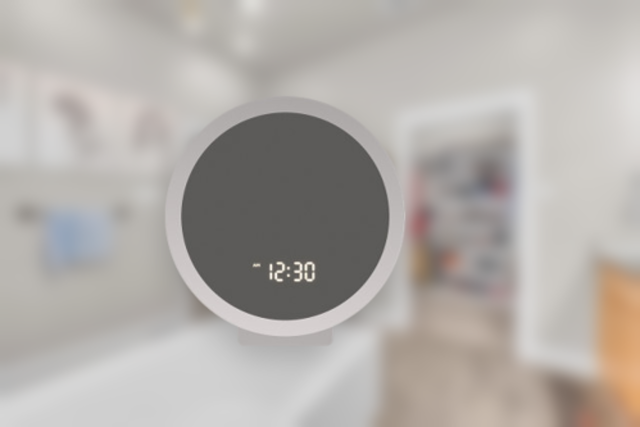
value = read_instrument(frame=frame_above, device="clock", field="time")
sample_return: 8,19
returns 12,30
